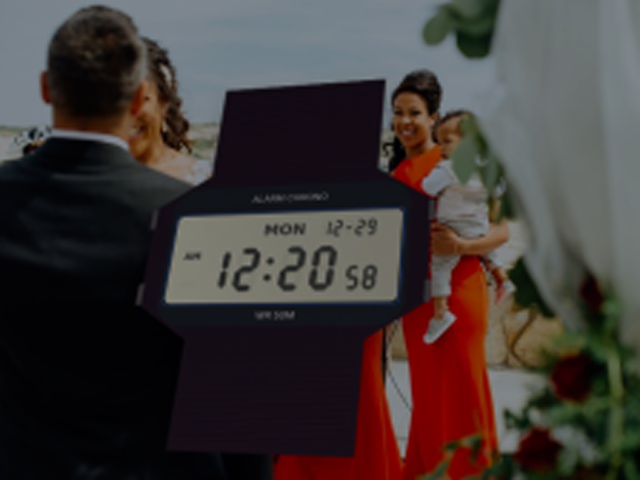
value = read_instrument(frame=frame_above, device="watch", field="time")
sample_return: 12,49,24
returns 12,20,58
